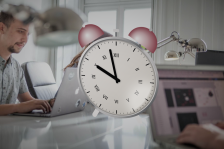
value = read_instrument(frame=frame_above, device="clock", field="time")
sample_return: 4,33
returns 9,58
